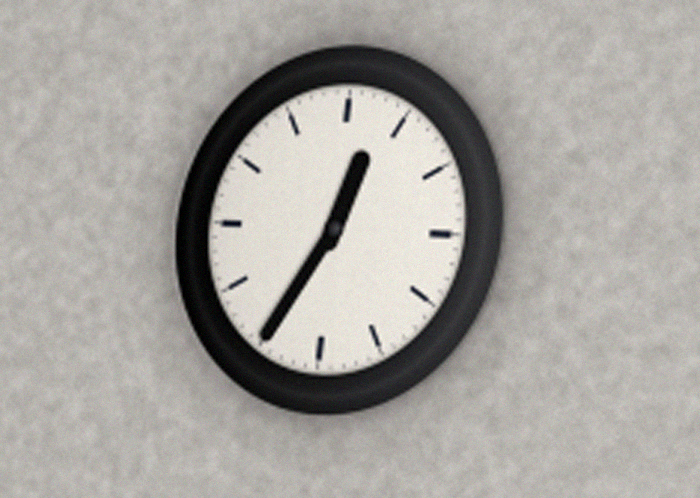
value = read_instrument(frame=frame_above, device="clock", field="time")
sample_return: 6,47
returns 12,35
